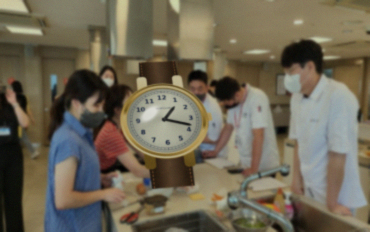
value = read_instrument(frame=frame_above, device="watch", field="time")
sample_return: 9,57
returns 1,18
